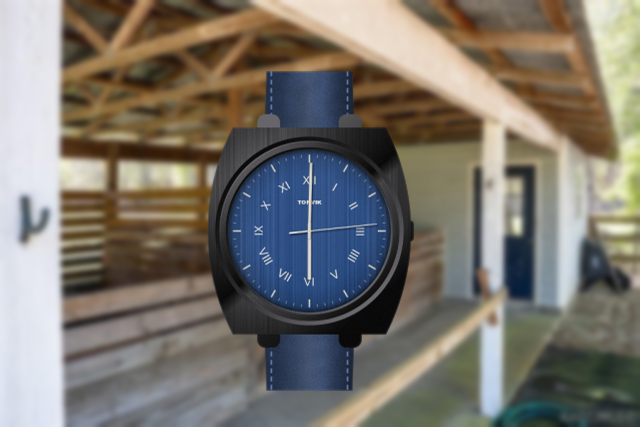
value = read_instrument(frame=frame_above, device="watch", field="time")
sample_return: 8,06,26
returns 6,00,14
